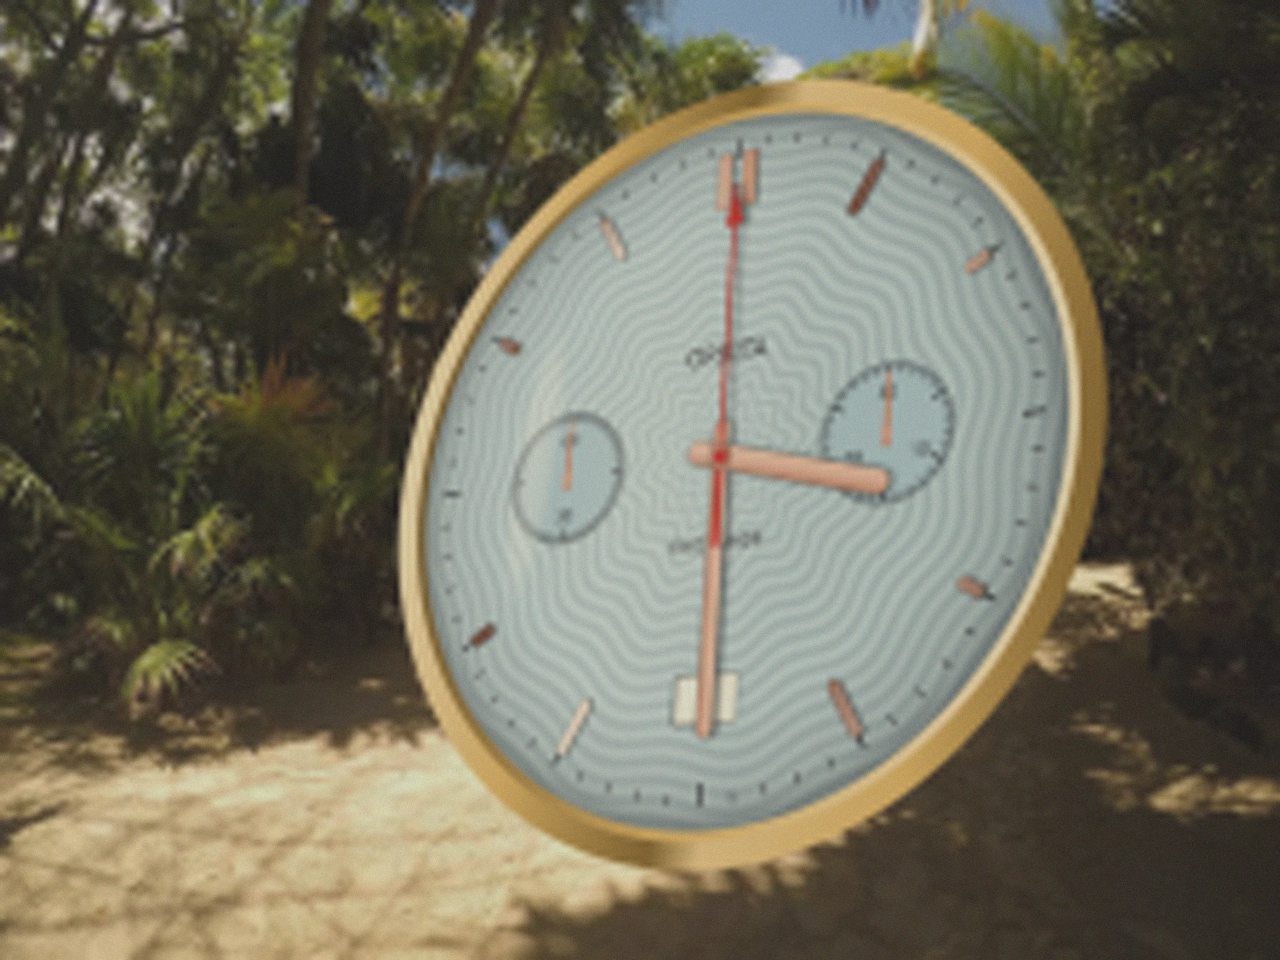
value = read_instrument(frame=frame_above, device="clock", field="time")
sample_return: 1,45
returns 3,30
